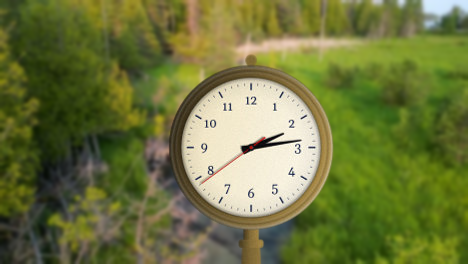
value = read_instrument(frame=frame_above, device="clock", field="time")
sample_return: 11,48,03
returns 2,13,39
